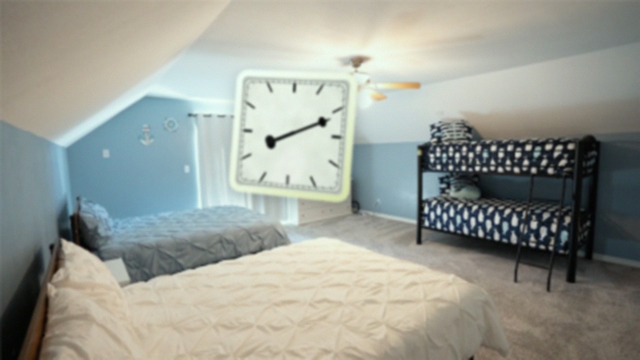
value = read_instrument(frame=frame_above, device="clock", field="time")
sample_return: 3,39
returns 8,11
